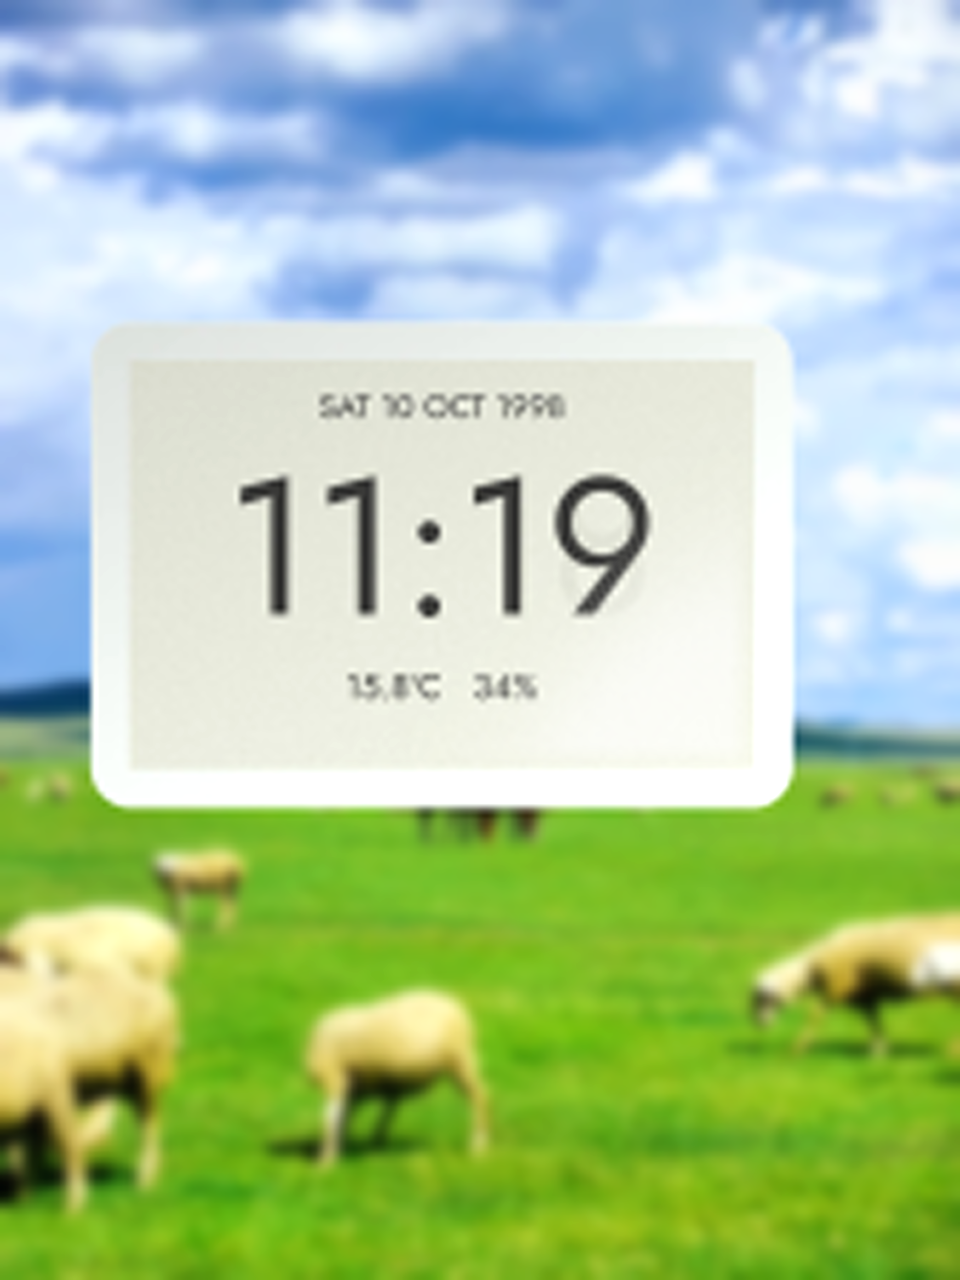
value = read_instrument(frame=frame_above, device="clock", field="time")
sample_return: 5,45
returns 11,19
